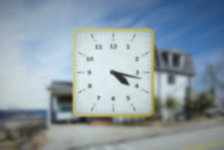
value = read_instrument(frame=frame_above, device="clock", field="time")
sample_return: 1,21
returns 4,17
